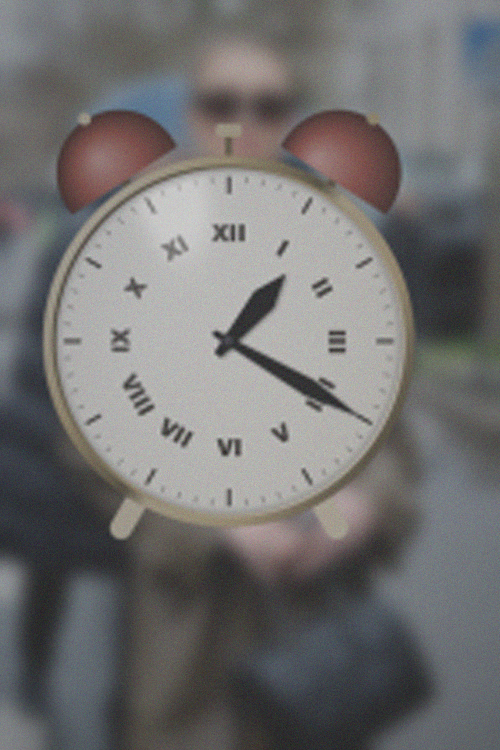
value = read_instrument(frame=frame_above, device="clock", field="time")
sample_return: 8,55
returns 1,20
